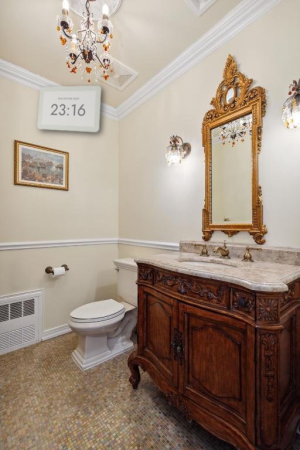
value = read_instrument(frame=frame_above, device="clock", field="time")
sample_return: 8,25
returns 23,16
